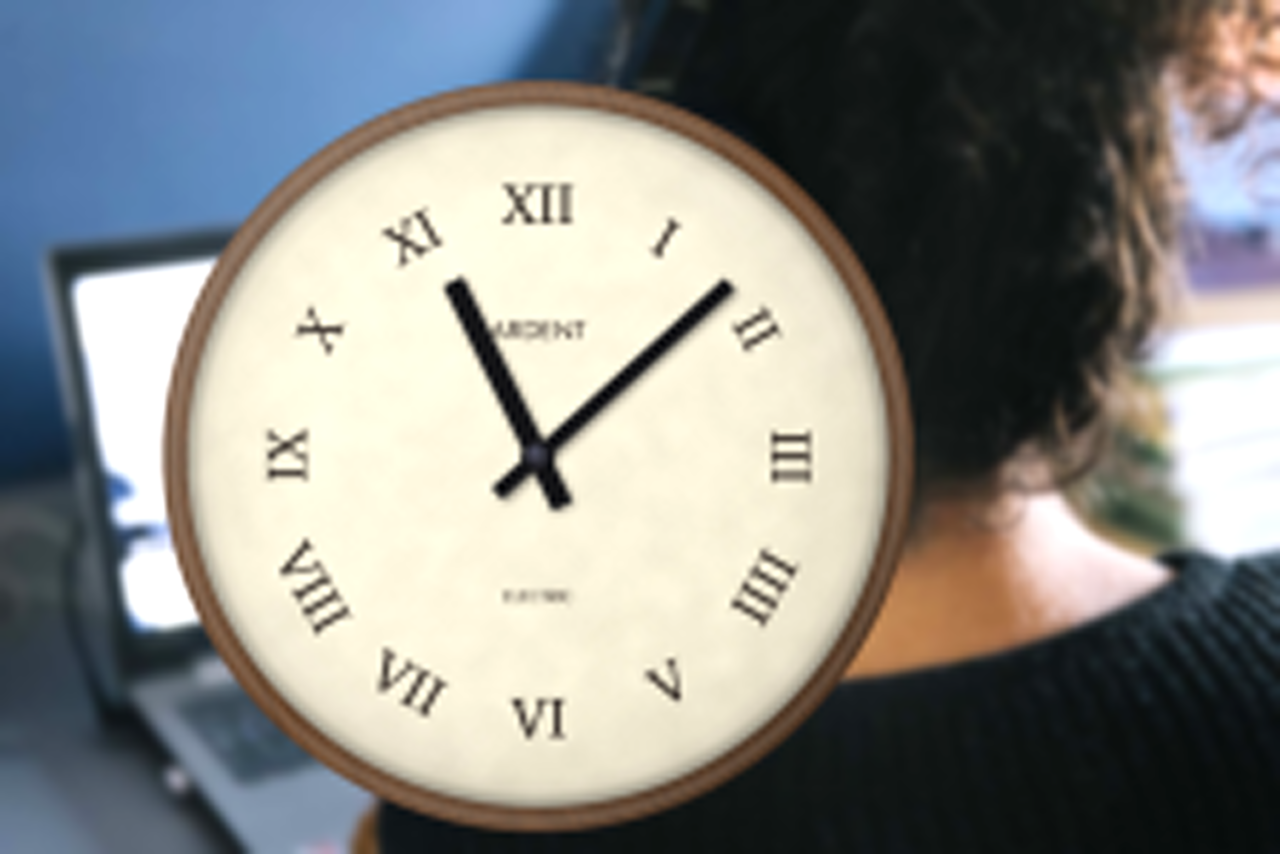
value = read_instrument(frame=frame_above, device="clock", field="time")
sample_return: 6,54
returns 11,08
